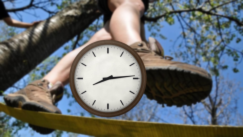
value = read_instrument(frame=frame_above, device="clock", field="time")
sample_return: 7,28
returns 8,14
